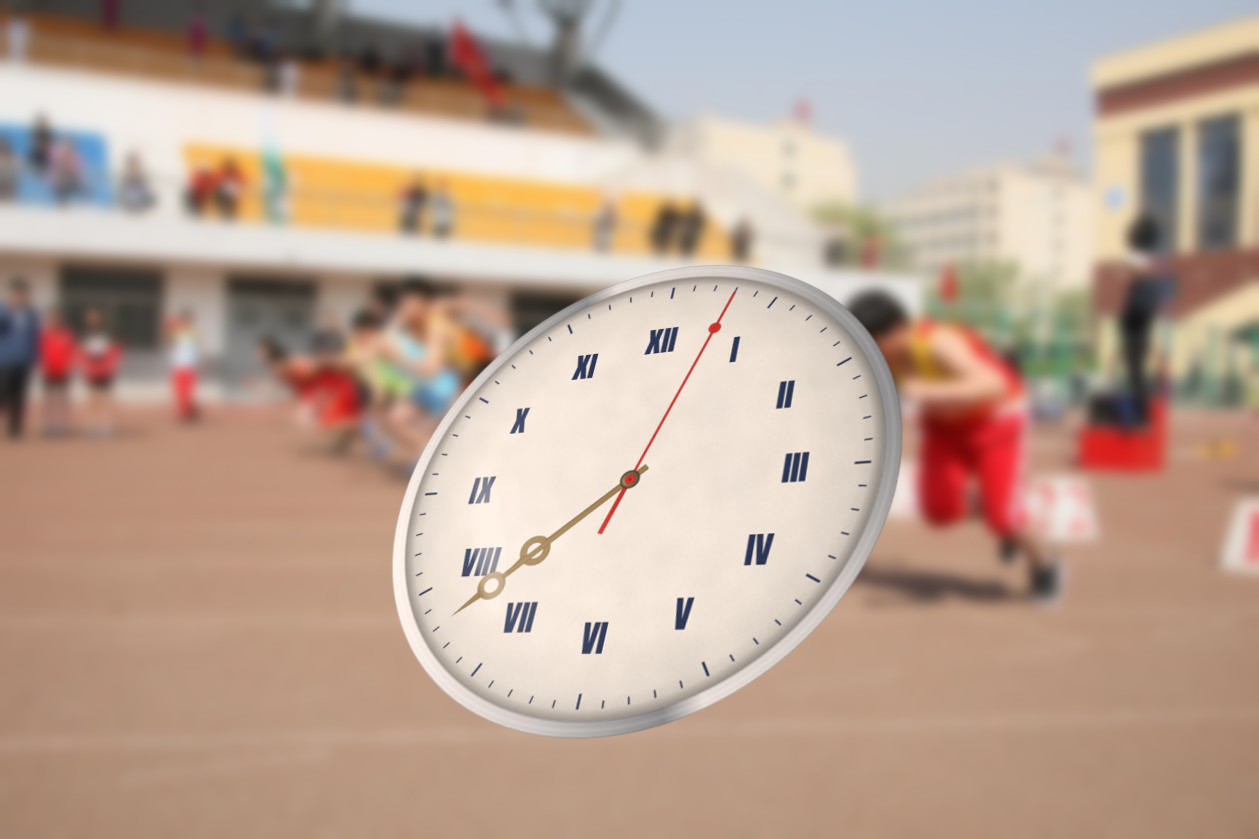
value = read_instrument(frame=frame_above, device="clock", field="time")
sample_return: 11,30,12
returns 7,38,03
